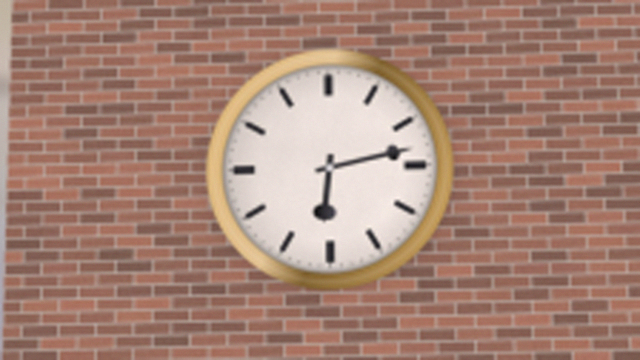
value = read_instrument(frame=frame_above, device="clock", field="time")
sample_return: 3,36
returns 6,13
